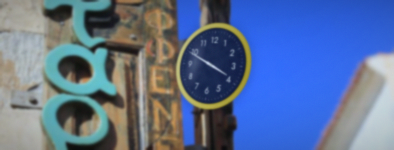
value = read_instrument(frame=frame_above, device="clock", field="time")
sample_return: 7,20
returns 3,49
